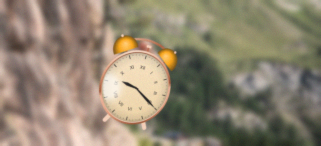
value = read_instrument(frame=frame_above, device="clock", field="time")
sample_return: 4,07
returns 9,20
